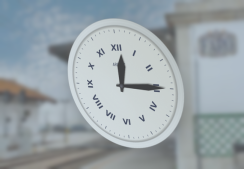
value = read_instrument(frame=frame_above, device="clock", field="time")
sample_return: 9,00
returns 12,15
